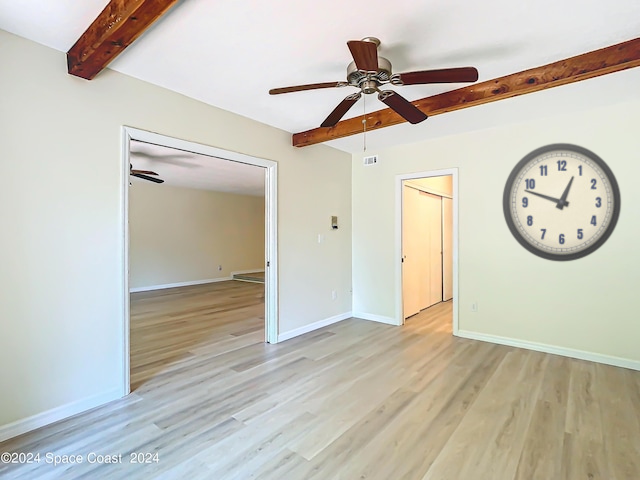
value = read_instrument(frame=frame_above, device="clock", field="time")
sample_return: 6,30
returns 12,48
